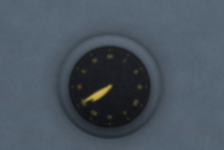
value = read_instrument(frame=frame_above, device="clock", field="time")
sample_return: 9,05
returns 7,40
